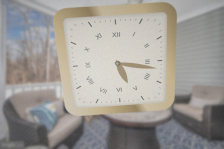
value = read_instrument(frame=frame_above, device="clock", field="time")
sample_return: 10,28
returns 5,17
